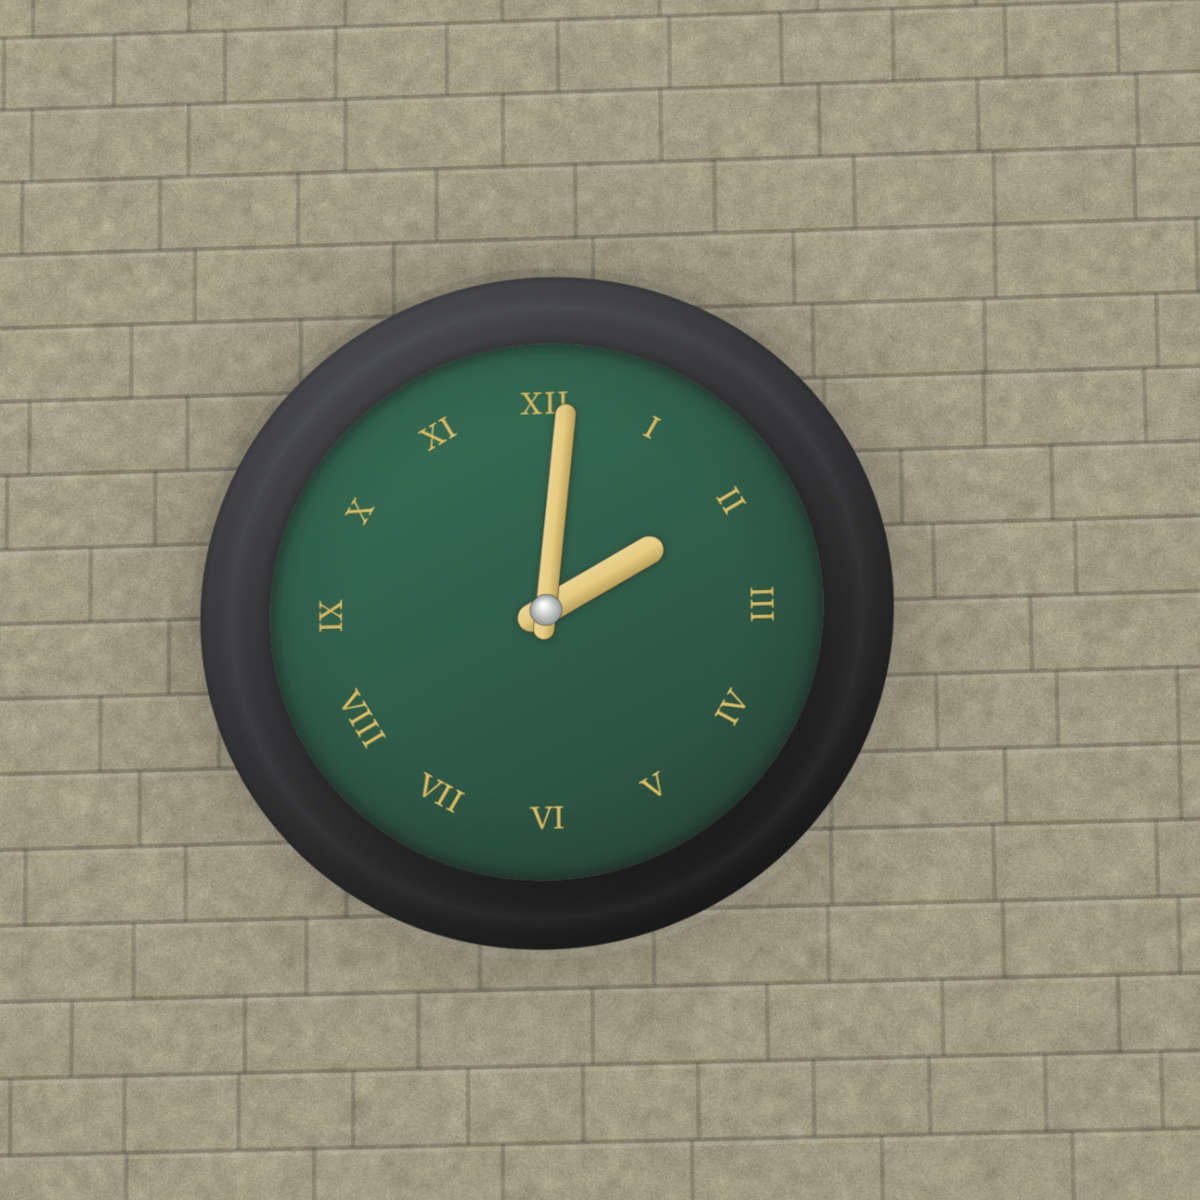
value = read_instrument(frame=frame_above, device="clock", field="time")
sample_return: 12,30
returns 2,01
